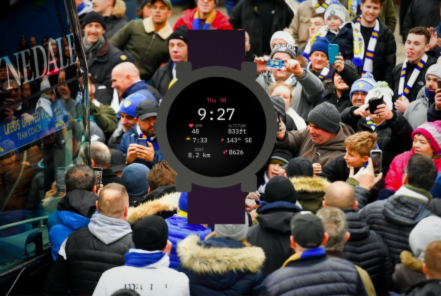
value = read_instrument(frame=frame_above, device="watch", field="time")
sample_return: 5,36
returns 9,27
